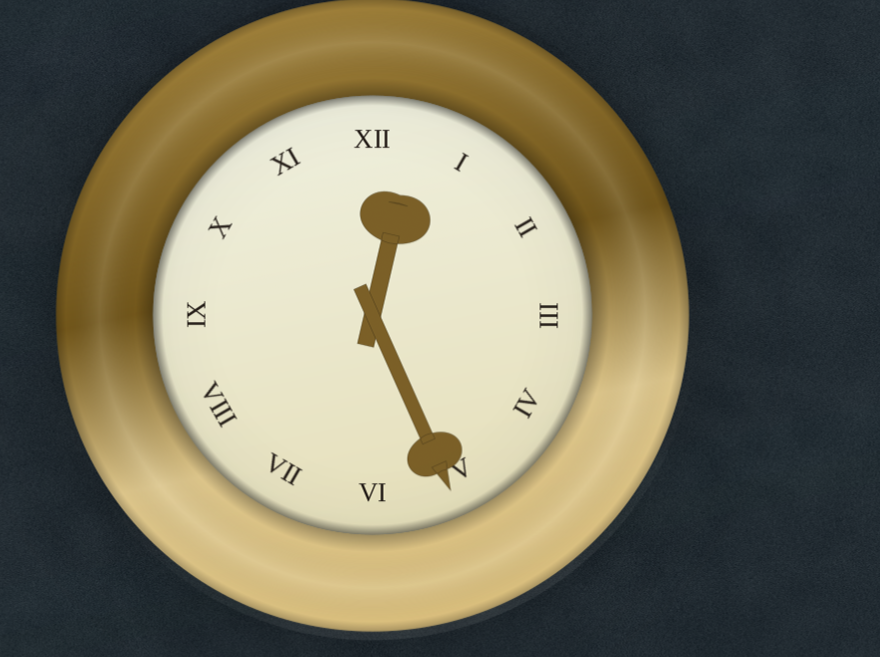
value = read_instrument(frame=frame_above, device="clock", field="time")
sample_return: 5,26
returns 12,26
